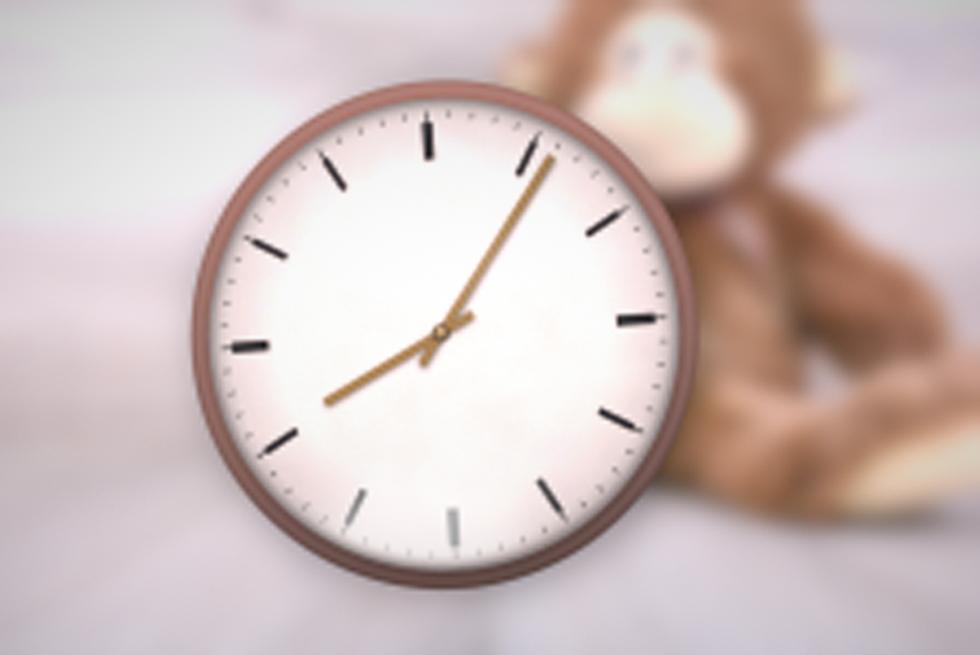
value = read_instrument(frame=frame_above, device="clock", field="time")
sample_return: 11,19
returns 8,06
